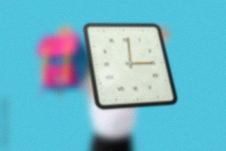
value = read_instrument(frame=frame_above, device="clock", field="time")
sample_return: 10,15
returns 3,01
